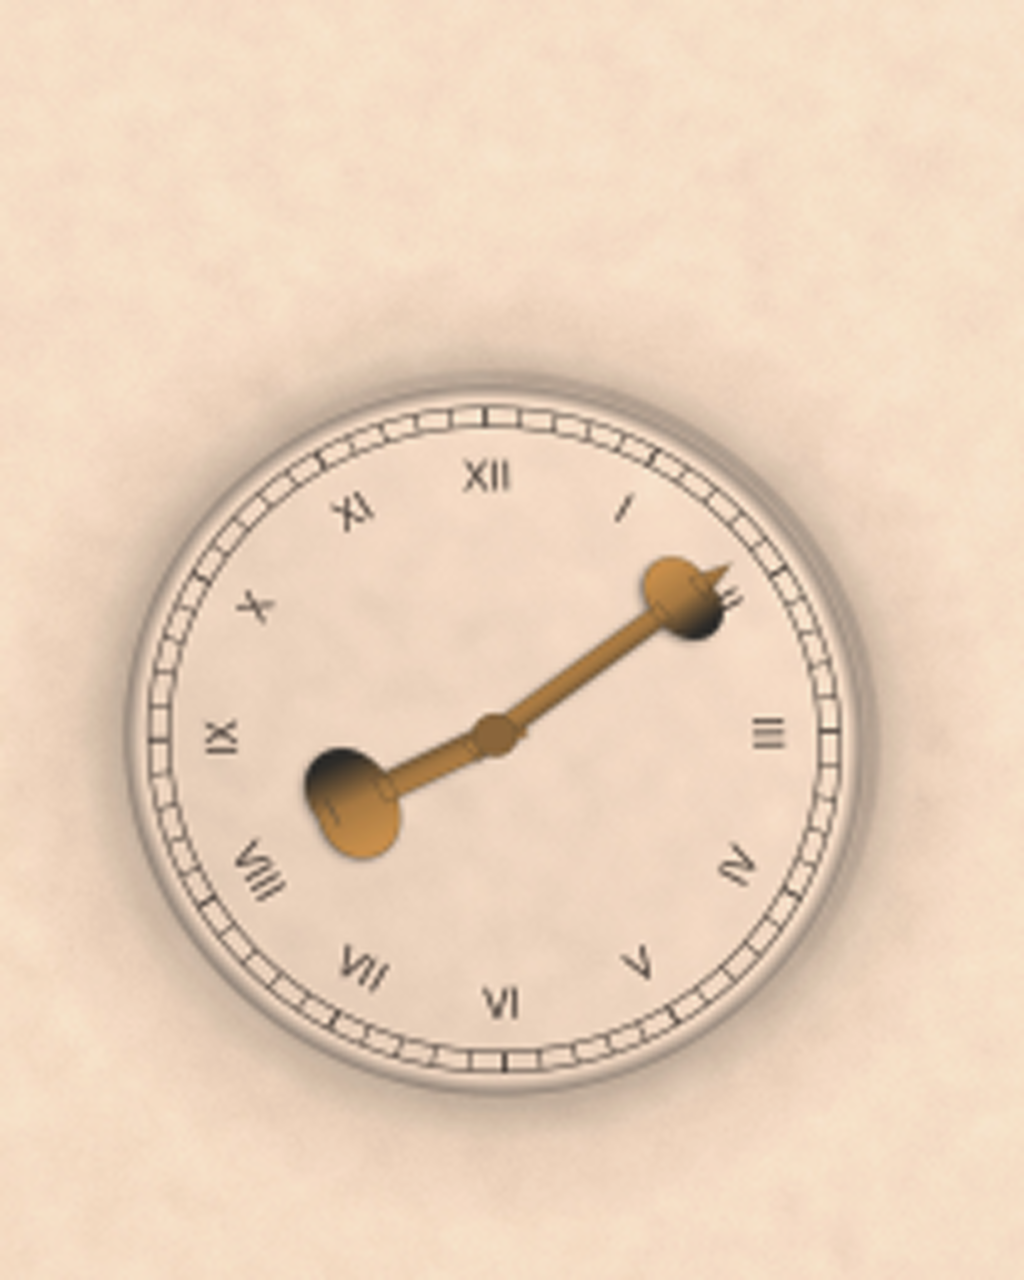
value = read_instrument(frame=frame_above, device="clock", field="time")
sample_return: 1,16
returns 8,09
